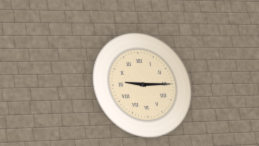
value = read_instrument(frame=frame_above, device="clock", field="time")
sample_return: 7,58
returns 9,15
